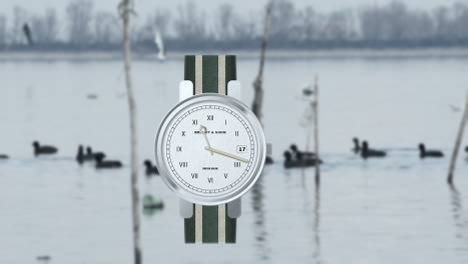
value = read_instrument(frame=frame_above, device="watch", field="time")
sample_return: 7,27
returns 11,18
